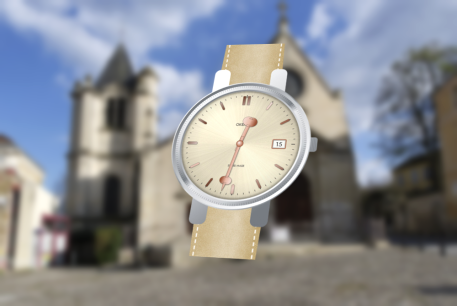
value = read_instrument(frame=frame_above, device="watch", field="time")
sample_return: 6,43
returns 12,32
